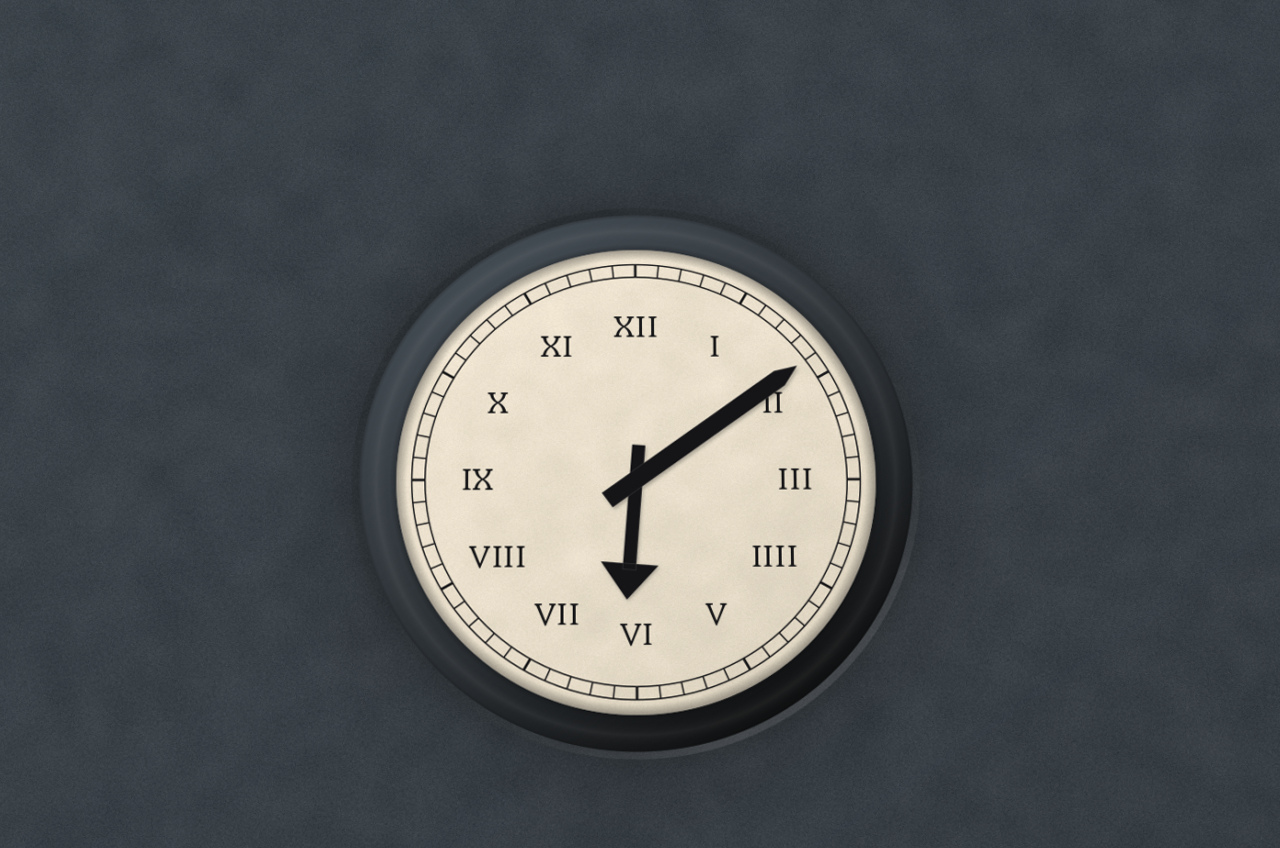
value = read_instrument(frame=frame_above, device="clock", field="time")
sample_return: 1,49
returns 6,09
